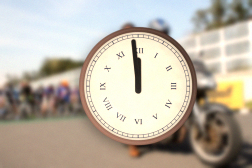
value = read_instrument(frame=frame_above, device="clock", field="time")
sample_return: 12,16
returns 11,59
